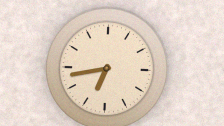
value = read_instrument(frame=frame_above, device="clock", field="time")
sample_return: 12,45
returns 6,43
